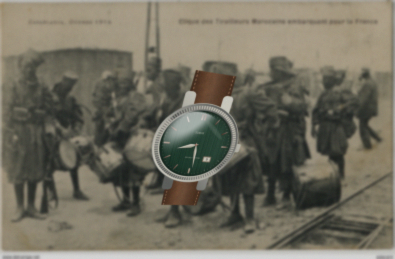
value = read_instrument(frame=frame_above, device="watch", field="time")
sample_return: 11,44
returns 8,29
